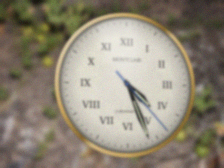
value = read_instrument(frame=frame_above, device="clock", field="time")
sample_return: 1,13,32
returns 4,26,23
